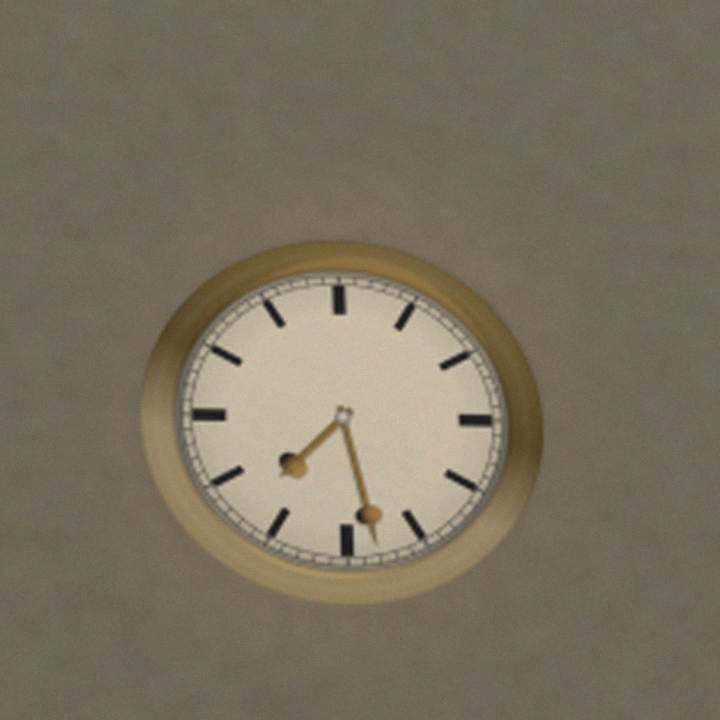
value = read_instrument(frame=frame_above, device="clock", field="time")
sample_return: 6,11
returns 7,28
